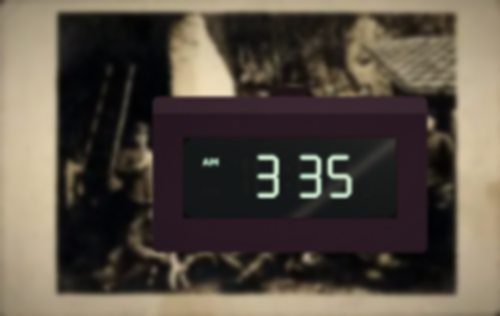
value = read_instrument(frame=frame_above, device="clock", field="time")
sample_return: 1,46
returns 3,35
